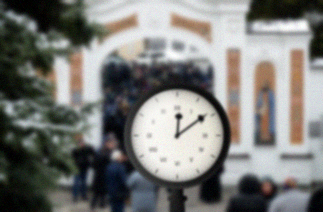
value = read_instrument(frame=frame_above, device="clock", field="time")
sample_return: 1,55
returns 12,09
